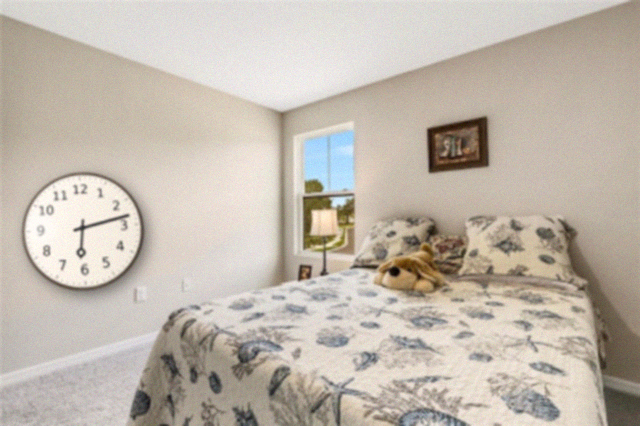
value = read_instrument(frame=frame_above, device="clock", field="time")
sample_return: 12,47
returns 6,13
